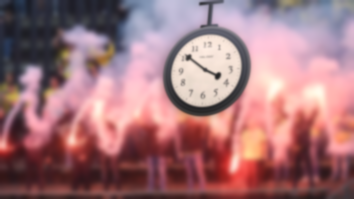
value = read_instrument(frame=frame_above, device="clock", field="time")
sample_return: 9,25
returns 3,51
